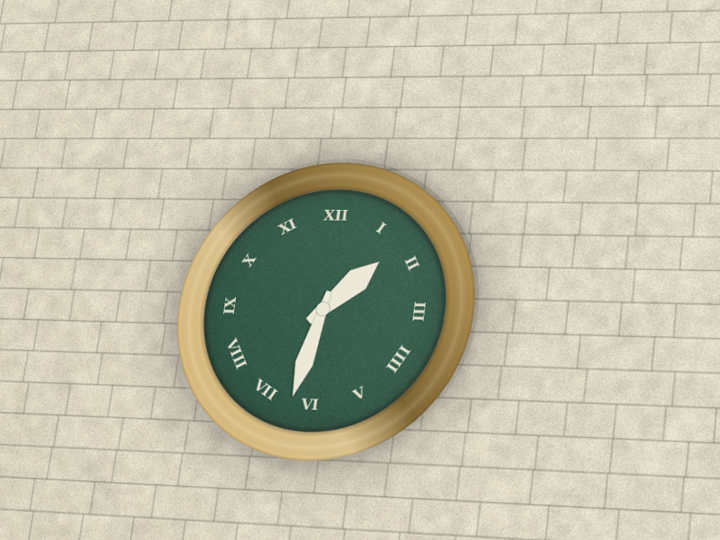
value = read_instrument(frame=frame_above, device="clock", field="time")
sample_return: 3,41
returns 1,32
